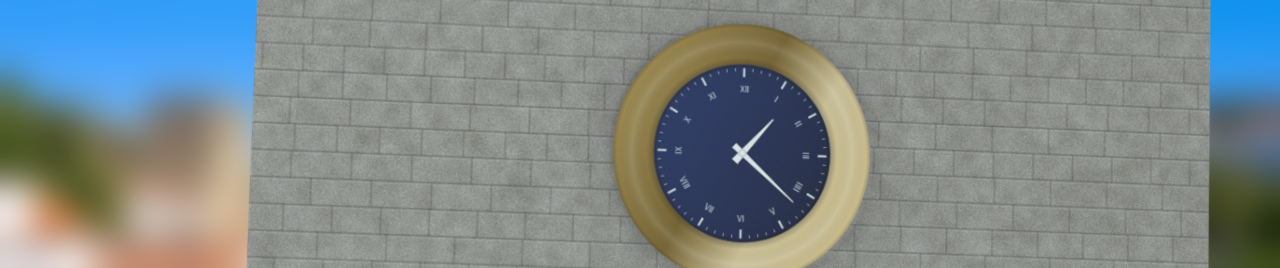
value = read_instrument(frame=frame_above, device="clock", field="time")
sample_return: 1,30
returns 1,22
